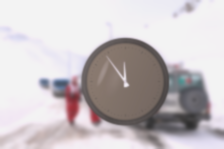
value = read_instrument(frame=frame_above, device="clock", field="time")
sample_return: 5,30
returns 11,54
